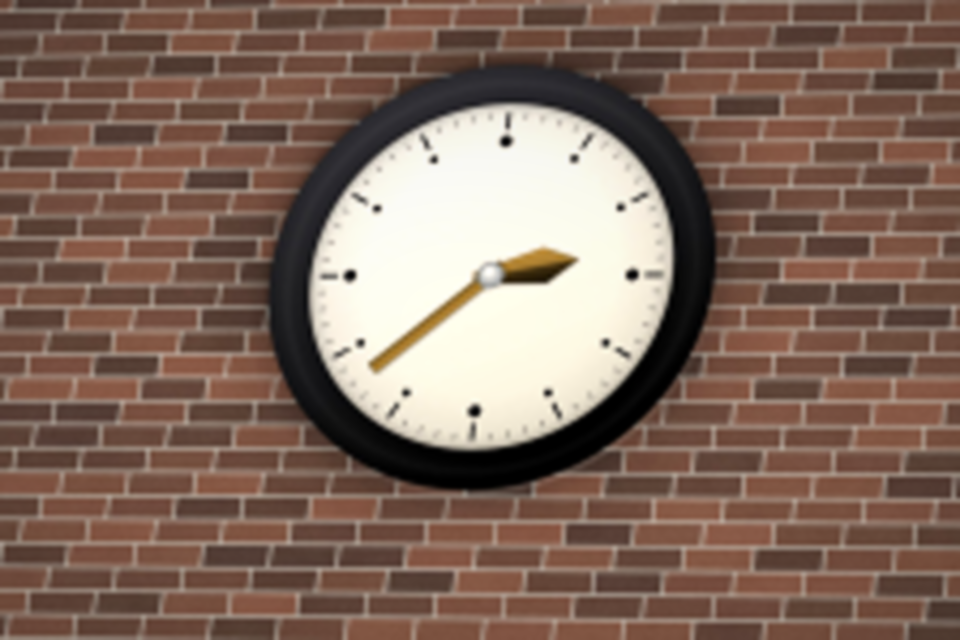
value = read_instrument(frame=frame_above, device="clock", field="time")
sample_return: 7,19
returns 2,38
